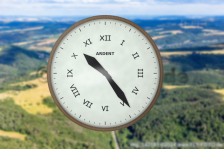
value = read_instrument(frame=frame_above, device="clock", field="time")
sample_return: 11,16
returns 10,24
